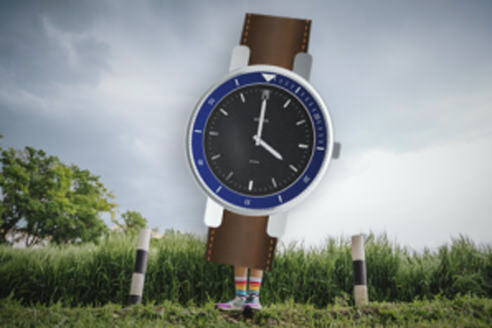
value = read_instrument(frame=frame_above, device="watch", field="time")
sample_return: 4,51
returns 4,00
